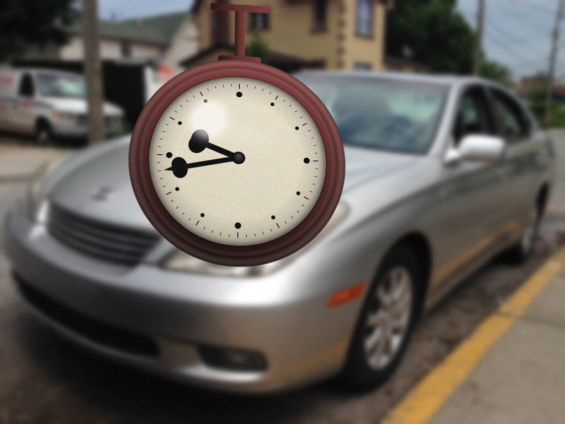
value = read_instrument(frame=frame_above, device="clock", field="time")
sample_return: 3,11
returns 9,43
